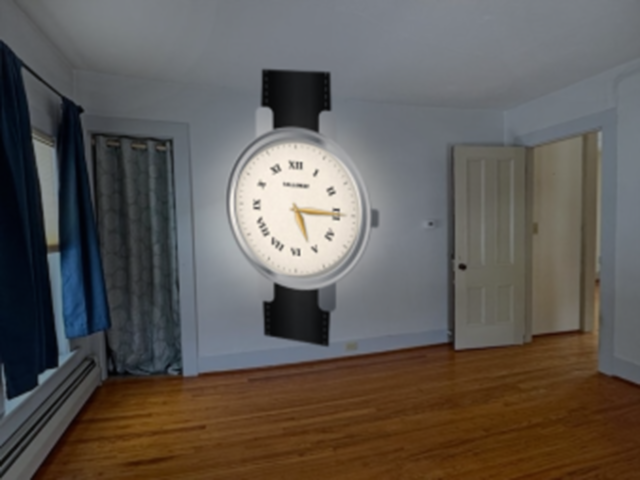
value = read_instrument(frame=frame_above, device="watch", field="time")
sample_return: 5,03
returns 5,15
